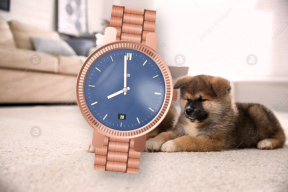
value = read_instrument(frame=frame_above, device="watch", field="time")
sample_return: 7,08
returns 7,59
